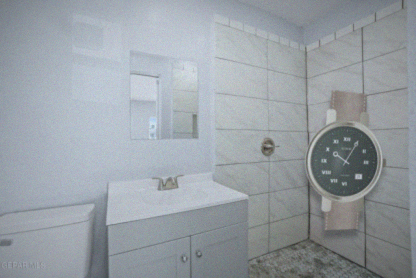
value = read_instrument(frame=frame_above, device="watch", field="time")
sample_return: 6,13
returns 10,05
